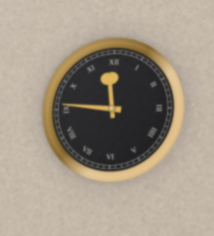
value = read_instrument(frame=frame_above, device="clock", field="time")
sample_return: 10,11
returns 11,46
